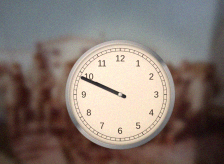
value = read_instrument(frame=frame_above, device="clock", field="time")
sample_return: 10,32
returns 9,49
